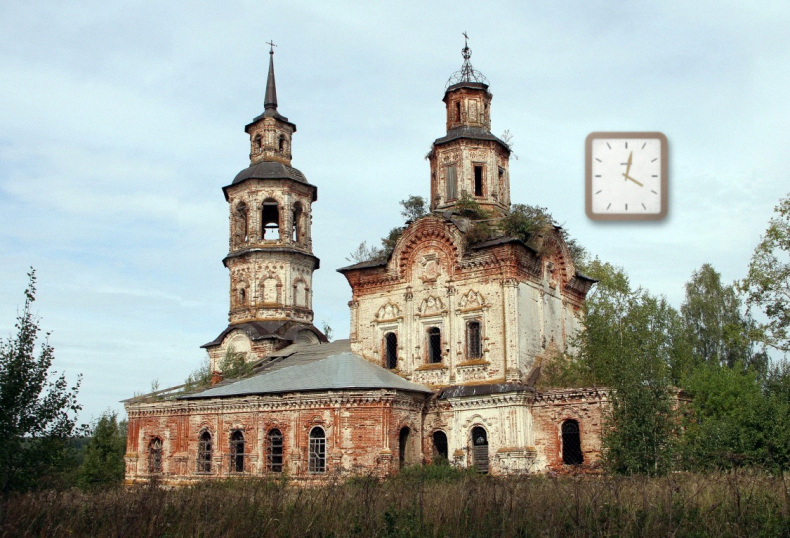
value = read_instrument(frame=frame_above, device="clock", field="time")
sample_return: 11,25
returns 4,02
